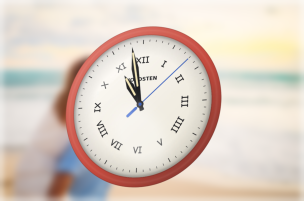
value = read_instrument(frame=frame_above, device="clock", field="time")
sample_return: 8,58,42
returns 10,58,08
